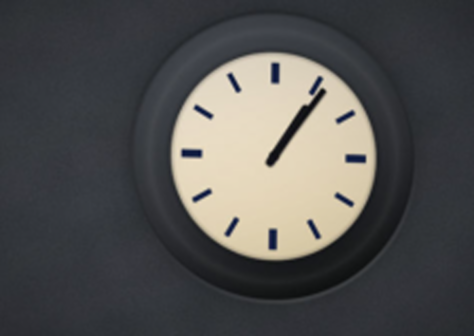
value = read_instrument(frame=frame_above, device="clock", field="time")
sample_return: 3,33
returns 1,06
